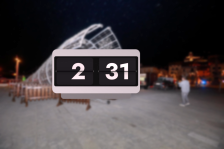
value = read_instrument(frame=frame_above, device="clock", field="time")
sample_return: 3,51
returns 2,31
